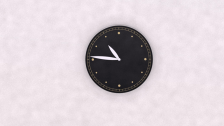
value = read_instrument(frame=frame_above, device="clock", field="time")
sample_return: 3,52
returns 10,46
